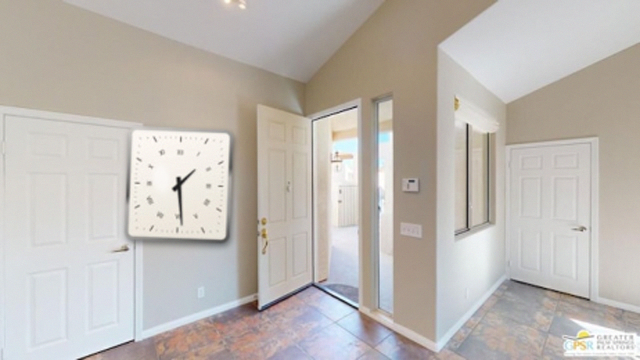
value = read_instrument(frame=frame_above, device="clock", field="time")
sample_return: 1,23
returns 1,29
